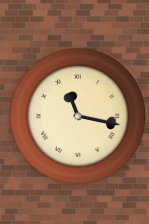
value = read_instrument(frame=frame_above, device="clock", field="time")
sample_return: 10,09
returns 11,17
